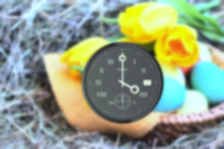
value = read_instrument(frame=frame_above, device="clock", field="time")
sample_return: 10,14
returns 4,00
